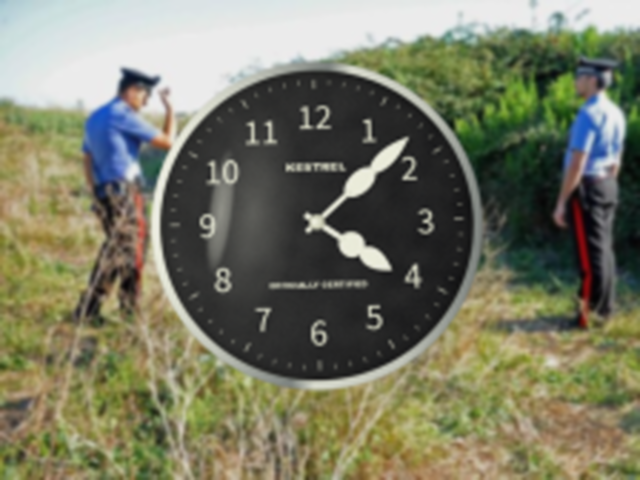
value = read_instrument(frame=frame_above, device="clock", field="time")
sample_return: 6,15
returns 4,08
